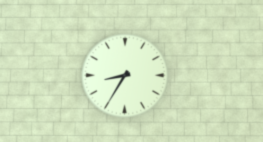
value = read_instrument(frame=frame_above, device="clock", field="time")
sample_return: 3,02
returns 8,35
